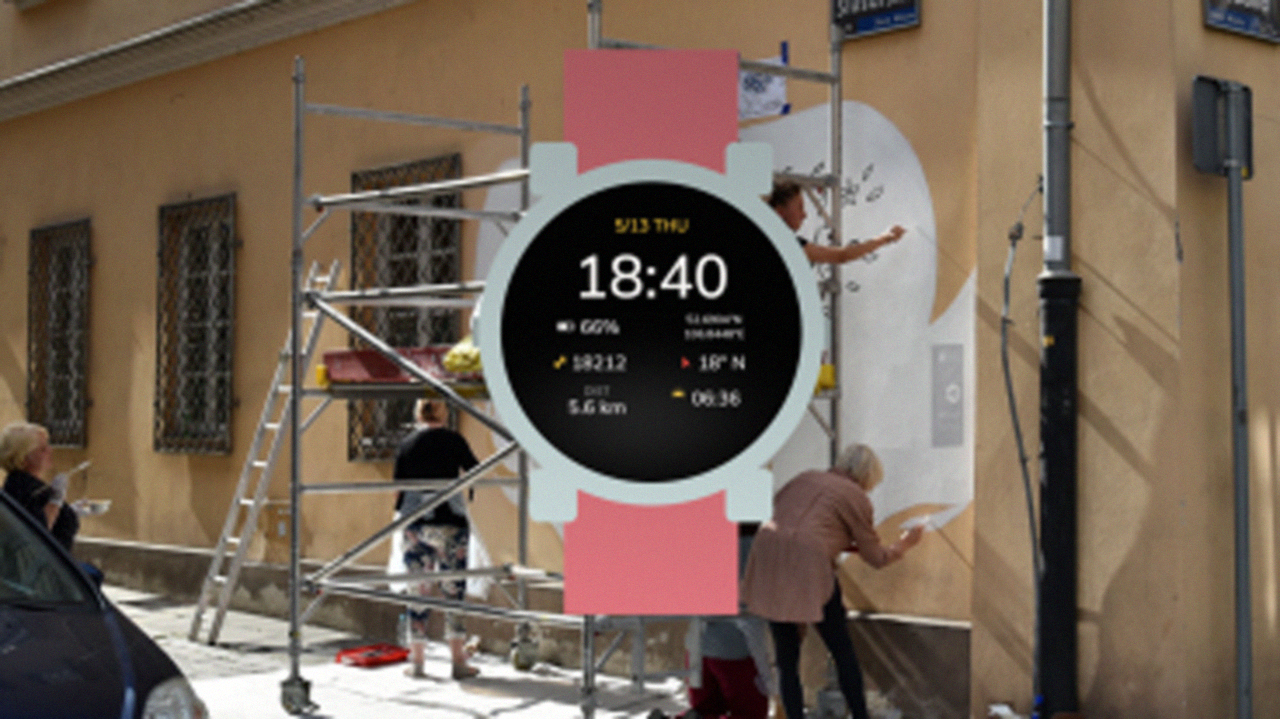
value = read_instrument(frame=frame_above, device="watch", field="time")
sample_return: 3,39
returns 18,40
